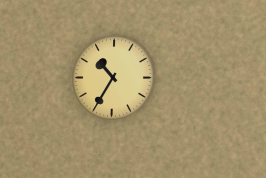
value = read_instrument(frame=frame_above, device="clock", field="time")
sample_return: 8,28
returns 10,35
